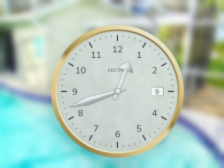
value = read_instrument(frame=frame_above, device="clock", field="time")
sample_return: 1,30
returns 12,42
